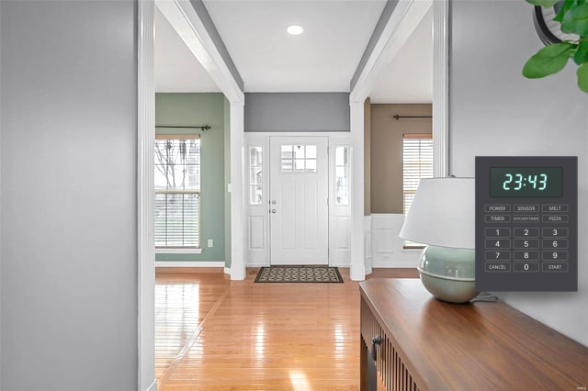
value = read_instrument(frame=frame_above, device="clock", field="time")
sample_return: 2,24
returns 23,43
